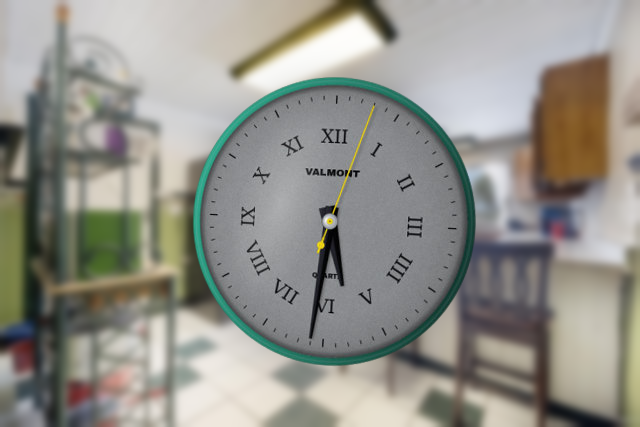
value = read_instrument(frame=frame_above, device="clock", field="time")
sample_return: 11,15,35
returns 5,31,03
